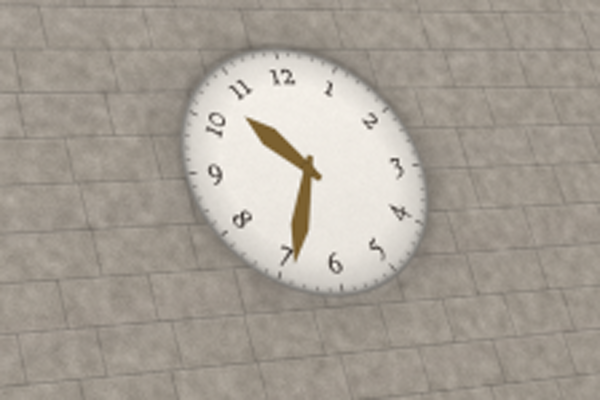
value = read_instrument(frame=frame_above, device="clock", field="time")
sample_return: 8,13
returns 10,34
